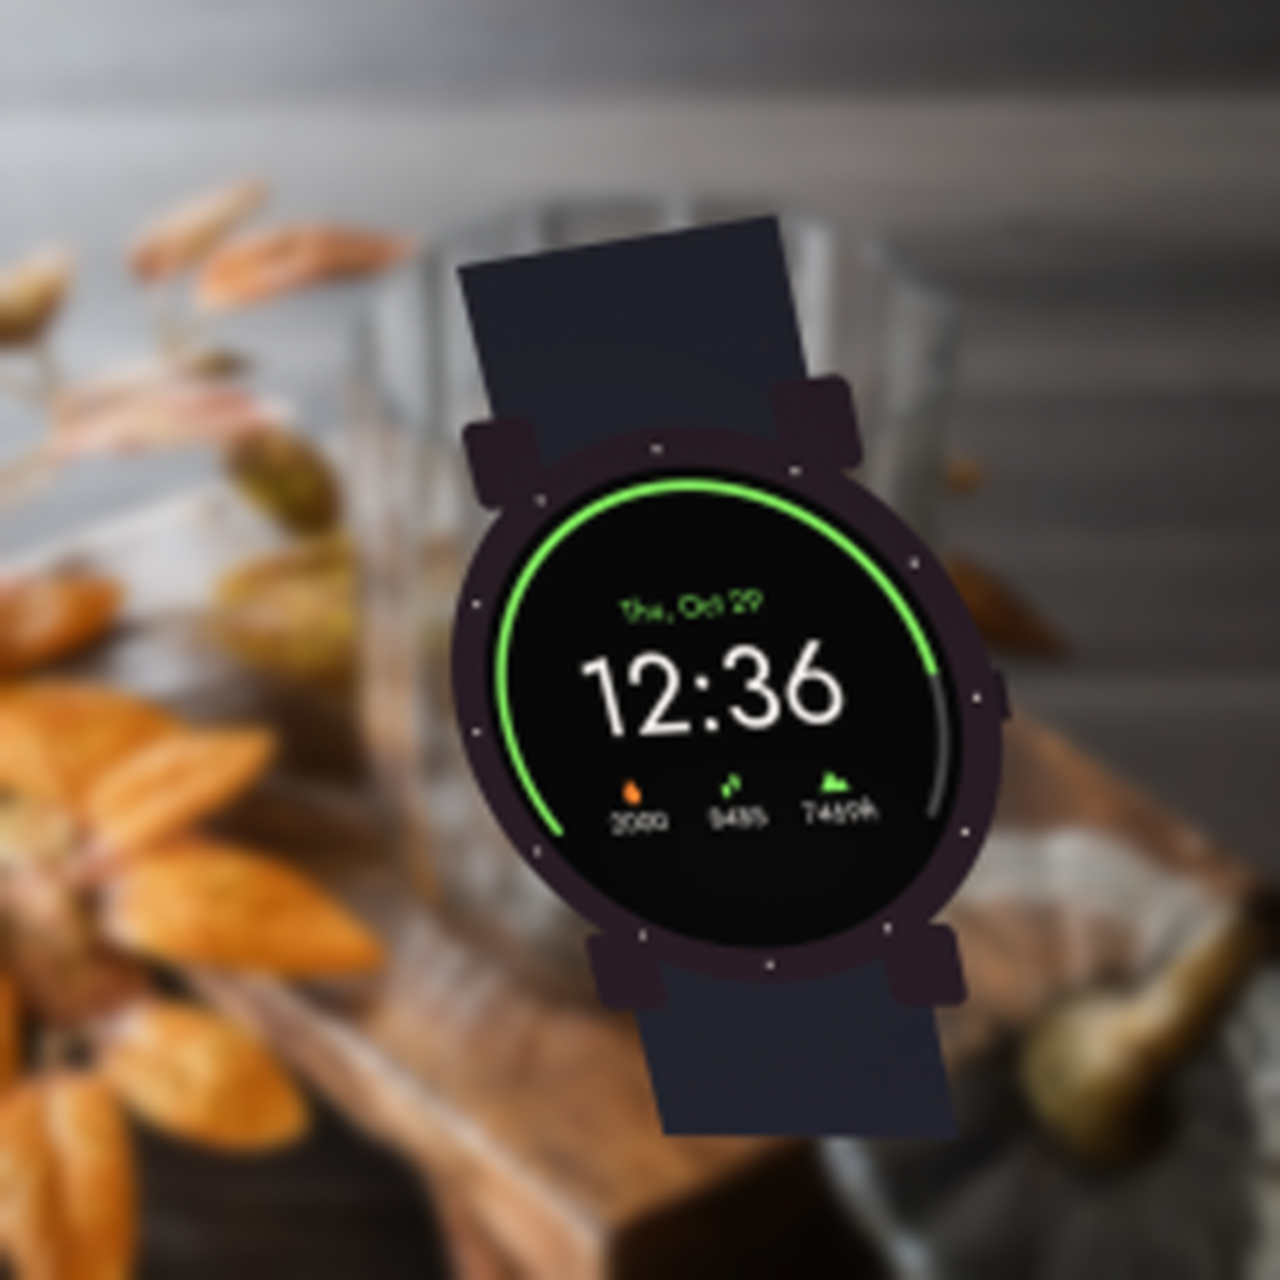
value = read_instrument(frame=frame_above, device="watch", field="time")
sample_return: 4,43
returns 12,36
